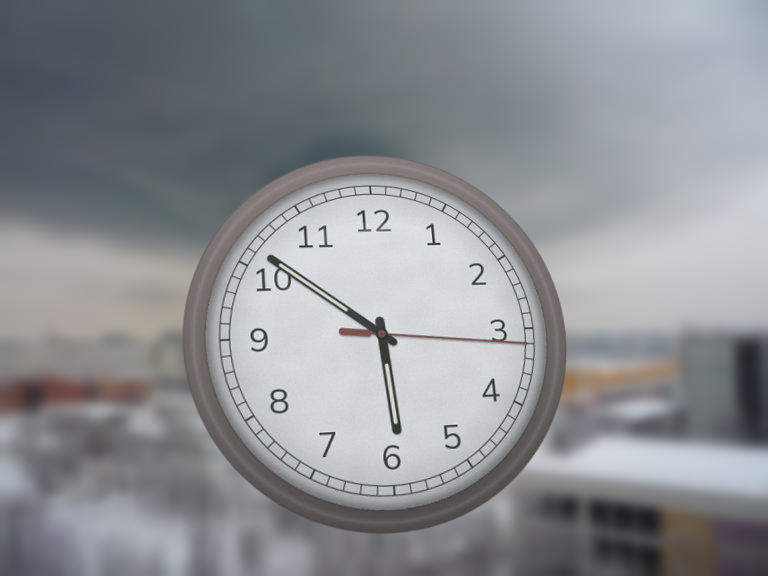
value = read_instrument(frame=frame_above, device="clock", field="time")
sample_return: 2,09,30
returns 5,51,16
